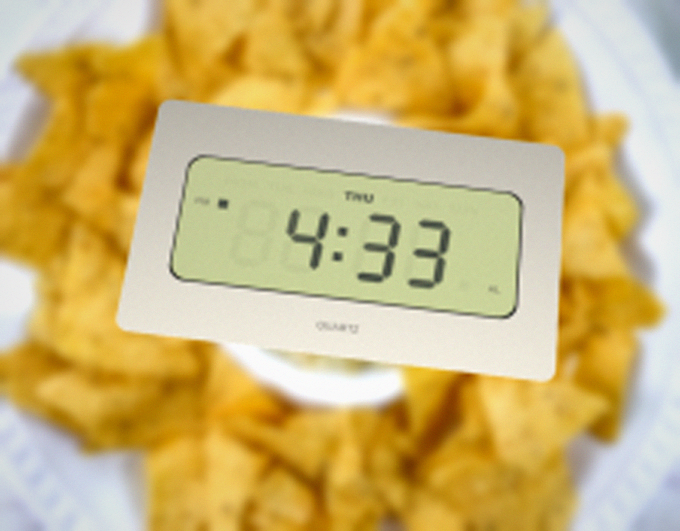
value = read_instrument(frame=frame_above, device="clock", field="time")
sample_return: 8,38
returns 4,33
